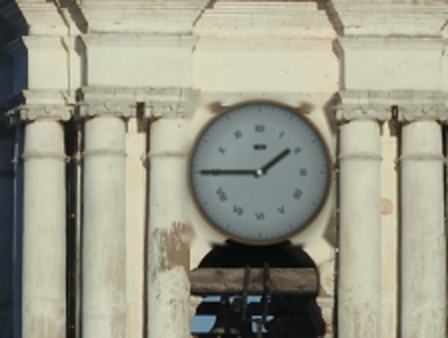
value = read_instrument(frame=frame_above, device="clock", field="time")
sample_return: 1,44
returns 1,45
